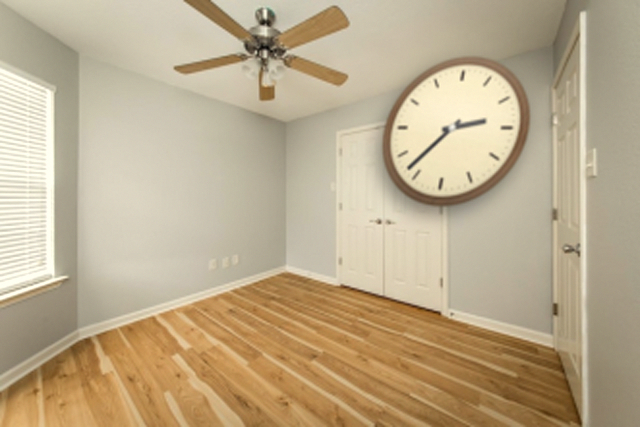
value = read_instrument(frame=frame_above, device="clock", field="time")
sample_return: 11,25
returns 2,37
